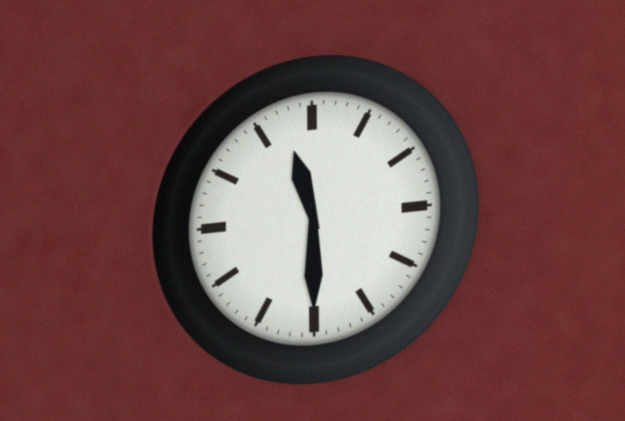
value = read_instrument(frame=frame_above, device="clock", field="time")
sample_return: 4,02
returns 11,30
